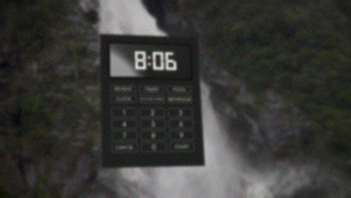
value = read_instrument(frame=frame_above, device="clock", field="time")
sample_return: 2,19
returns 8,06
